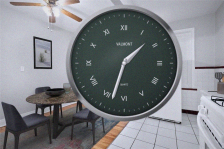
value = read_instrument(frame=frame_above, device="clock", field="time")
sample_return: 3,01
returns 1,33
